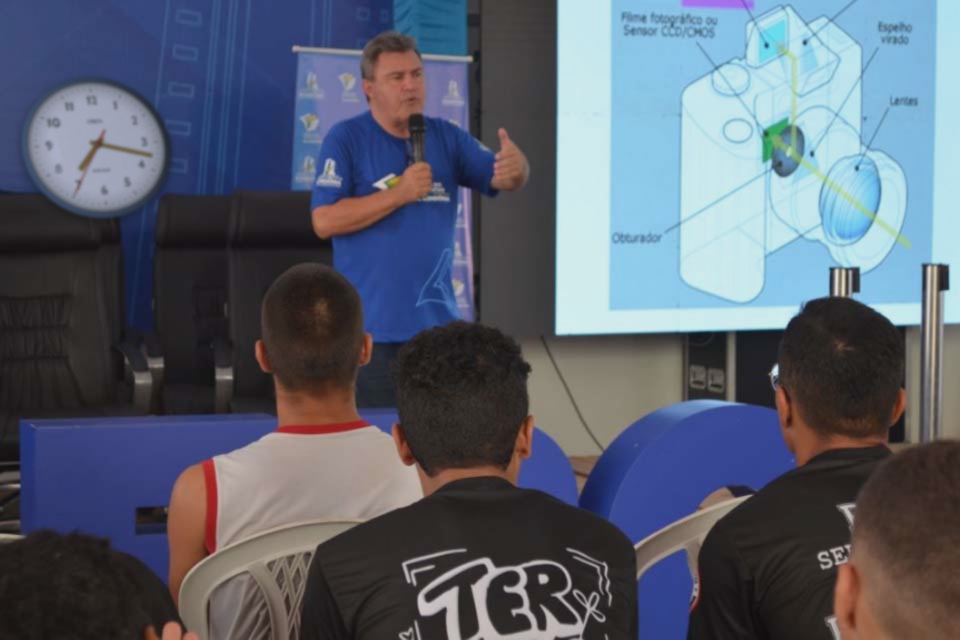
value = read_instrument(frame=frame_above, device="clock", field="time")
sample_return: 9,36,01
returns 7,17,35
